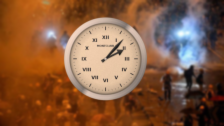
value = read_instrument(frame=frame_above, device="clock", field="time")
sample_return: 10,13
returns 2,07
